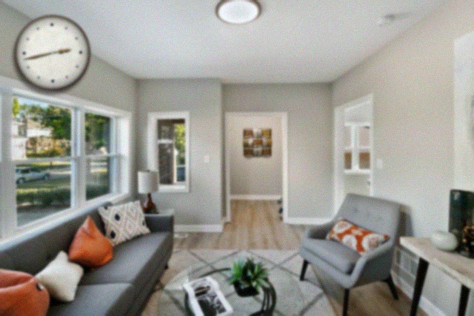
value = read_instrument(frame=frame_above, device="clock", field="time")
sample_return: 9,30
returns 2,43
